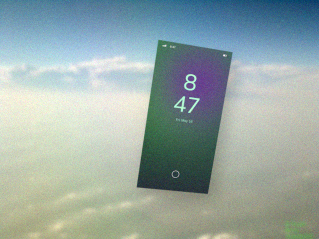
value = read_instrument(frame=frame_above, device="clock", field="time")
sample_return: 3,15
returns 8,47
